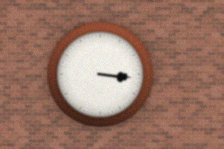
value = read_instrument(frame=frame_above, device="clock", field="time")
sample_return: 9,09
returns 3,16
